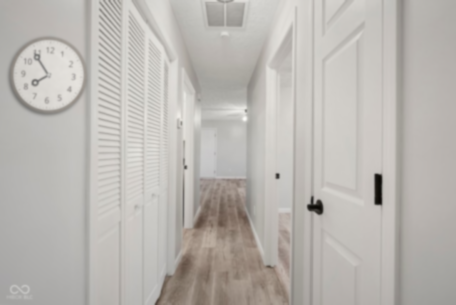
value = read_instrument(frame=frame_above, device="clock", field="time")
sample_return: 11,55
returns 7,54
